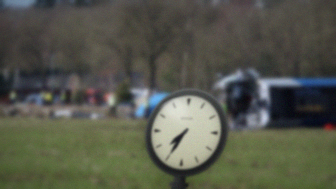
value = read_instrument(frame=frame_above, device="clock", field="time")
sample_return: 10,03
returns 7,35
